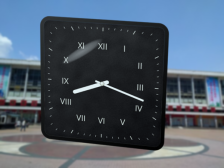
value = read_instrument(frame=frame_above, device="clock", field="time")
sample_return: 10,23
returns 8,18
